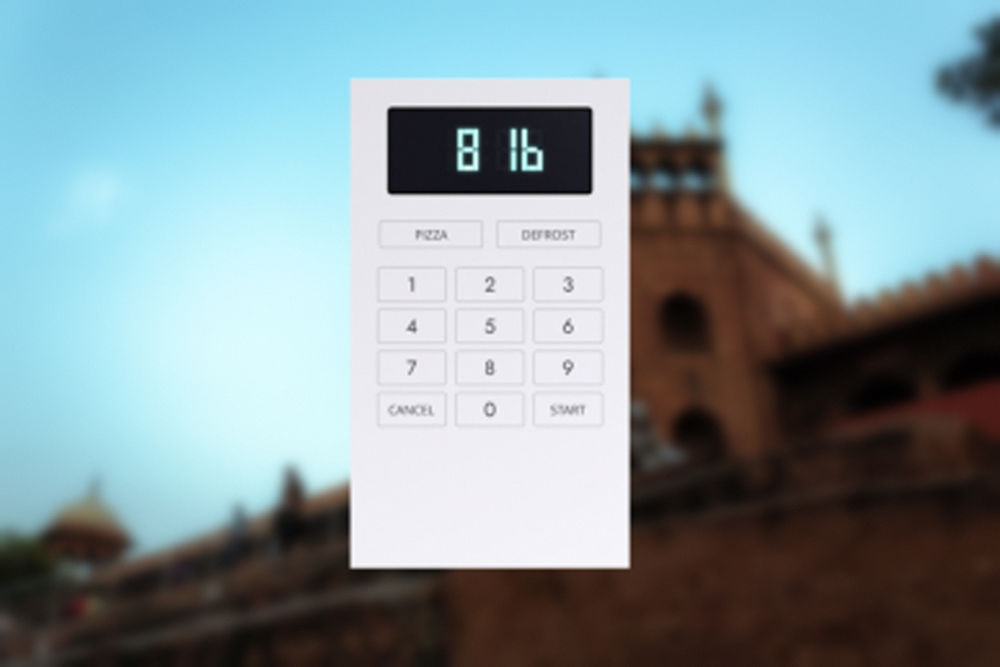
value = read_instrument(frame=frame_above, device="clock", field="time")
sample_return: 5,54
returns 8,16
